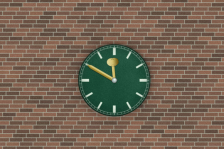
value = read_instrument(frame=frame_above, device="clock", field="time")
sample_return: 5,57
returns 11,50
